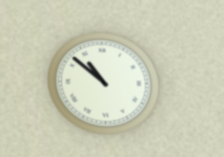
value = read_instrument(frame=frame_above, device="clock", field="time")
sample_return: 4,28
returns 10,52
